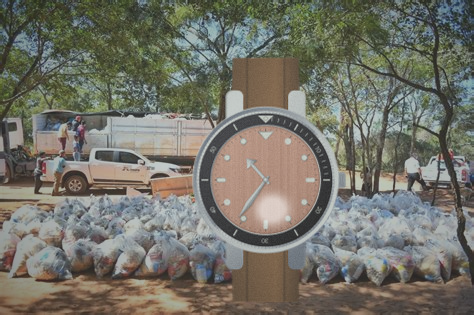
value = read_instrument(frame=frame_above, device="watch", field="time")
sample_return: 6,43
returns 10,36
